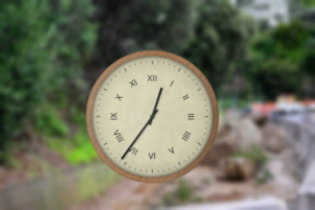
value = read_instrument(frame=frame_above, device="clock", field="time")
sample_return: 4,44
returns 12,36
